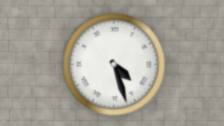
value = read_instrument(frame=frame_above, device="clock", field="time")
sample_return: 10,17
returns 4,27
